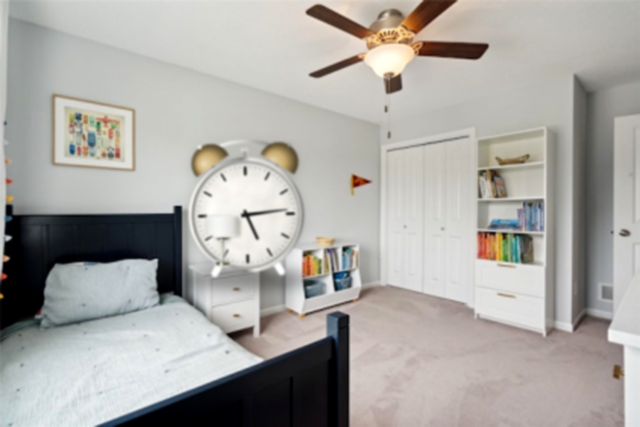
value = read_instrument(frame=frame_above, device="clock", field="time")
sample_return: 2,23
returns 5,14
